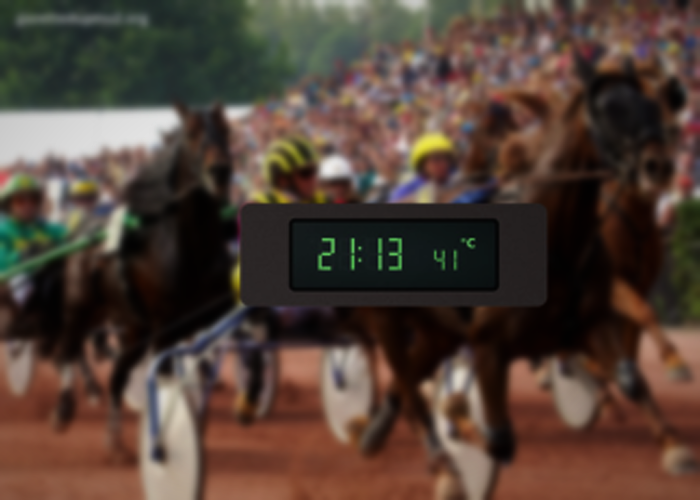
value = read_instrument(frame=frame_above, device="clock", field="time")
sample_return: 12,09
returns 21,13
